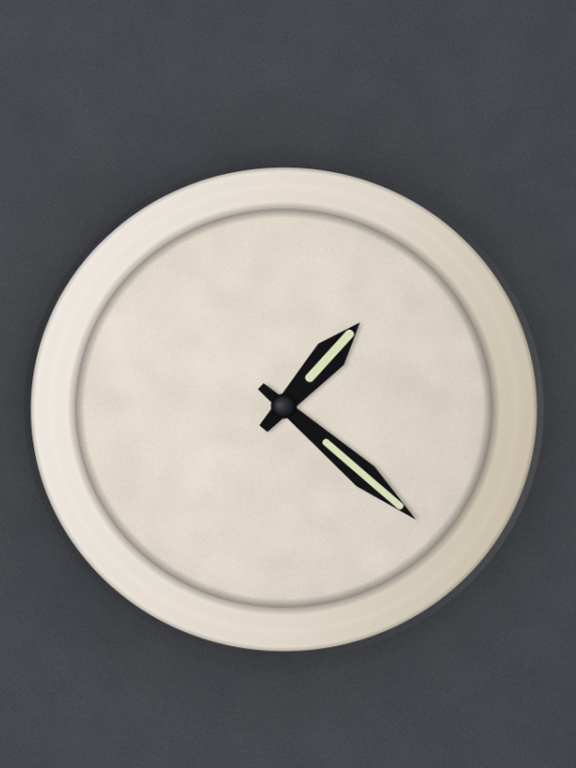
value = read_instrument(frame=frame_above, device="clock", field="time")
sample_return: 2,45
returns 1,22
